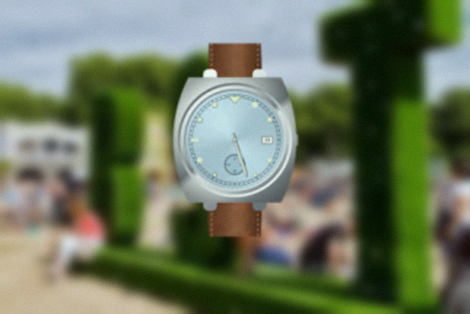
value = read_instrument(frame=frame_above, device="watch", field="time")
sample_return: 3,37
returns 5,27
